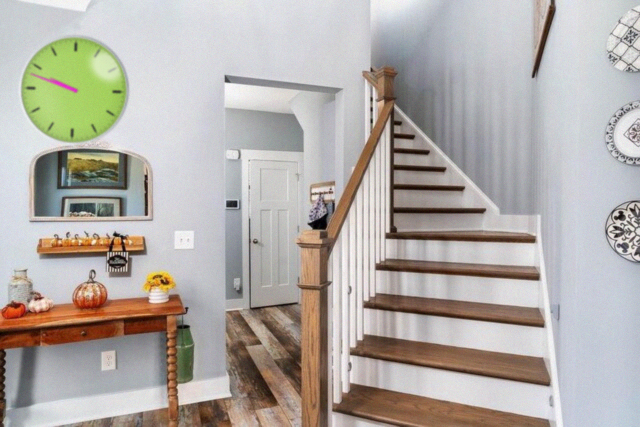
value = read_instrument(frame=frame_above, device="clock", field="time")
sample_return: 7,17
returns 9,48
